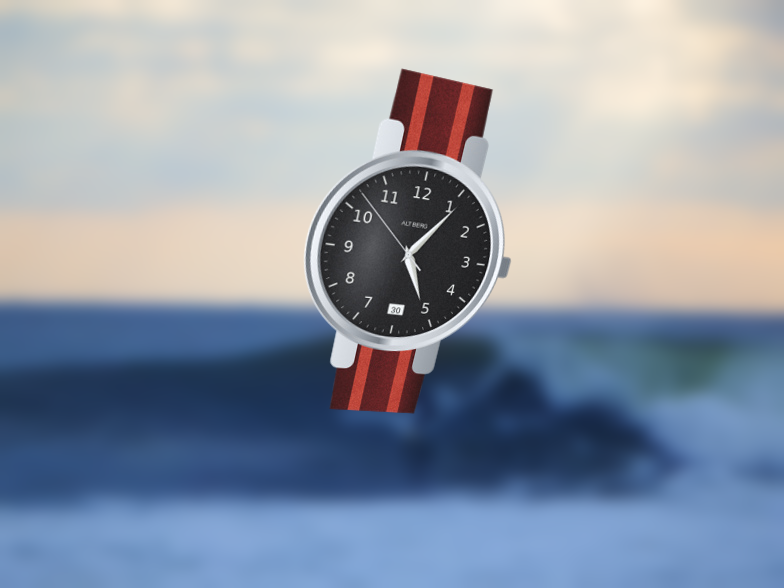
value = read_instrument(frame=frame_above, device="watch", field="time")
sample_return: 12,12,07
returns 5,05,52
